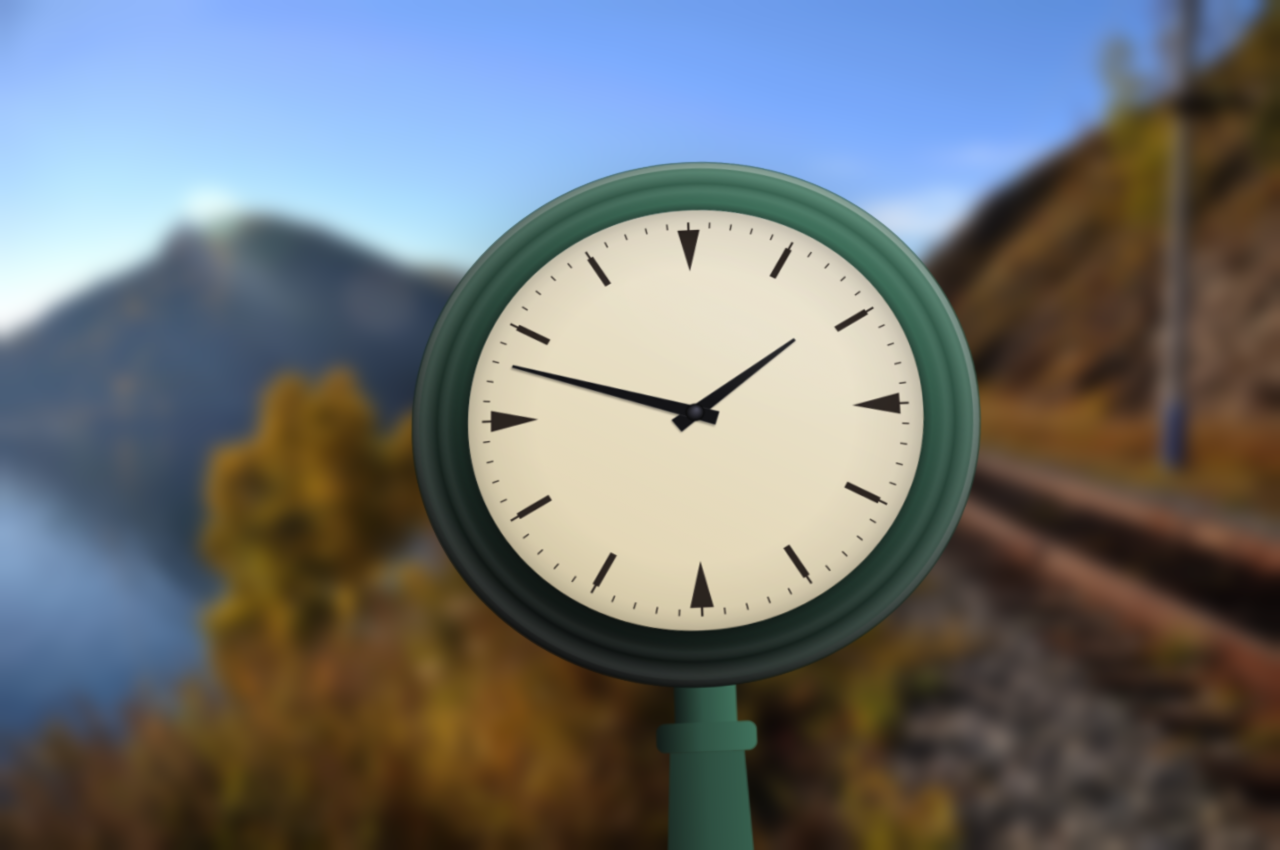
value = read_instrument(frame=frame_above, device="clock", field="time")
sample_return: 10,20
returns 1,48
